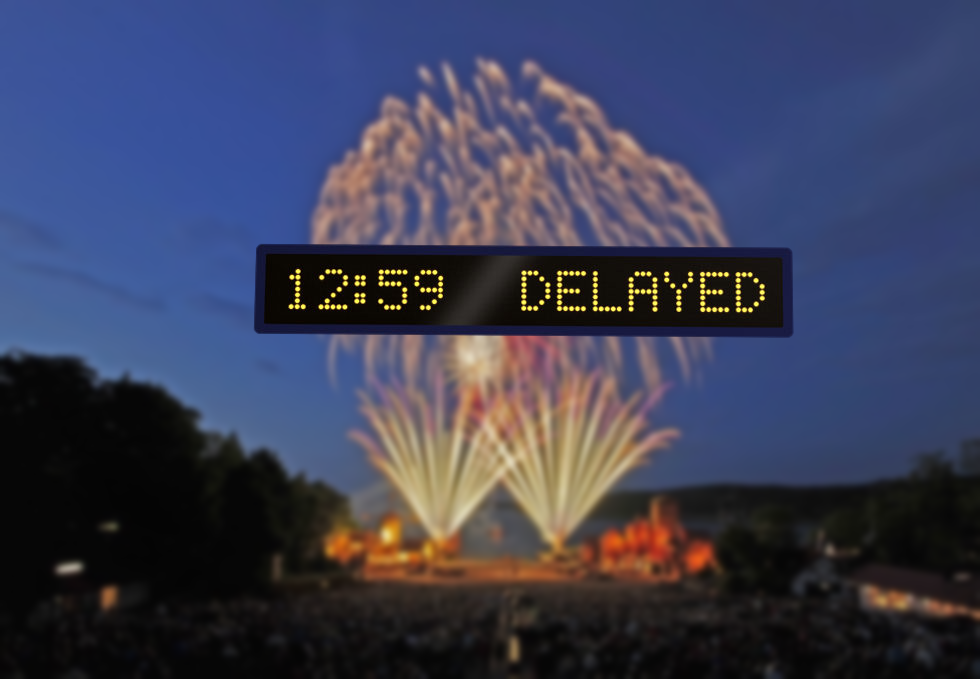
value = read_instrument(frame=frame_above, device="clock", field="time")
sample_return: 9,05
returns 12,59
